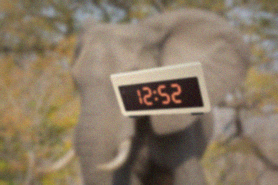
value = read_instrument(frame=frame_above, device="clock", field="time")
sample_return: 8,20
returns 12,52
